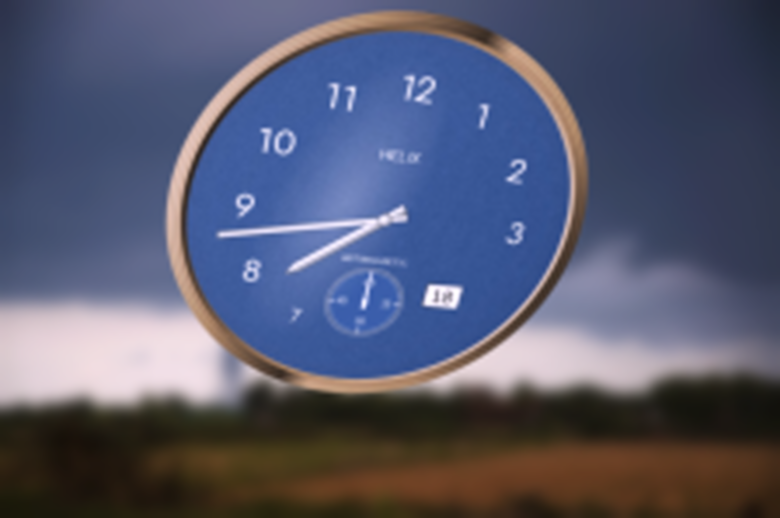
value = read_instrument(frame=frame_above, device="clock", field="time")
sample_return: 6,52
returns 7,43
